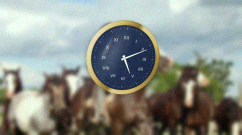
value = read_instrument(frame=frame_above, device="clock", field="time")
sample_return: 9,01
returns 5,11
